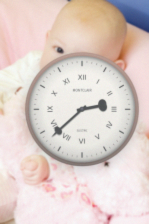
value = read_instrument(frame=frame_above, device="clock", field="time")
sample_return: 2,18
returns 2,38
